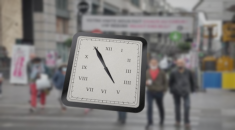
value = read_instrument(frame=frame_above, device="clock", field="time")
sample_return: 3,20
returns 4,55
